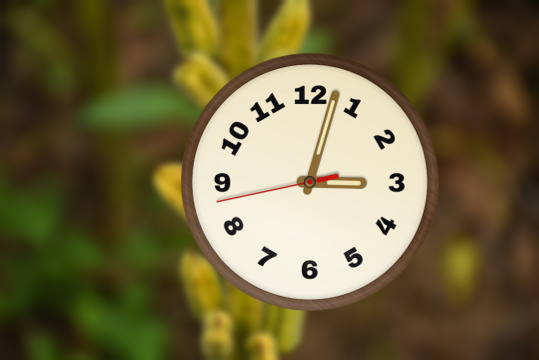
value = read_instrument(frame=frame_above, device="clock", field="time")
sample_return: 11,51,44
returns 3,02,43
